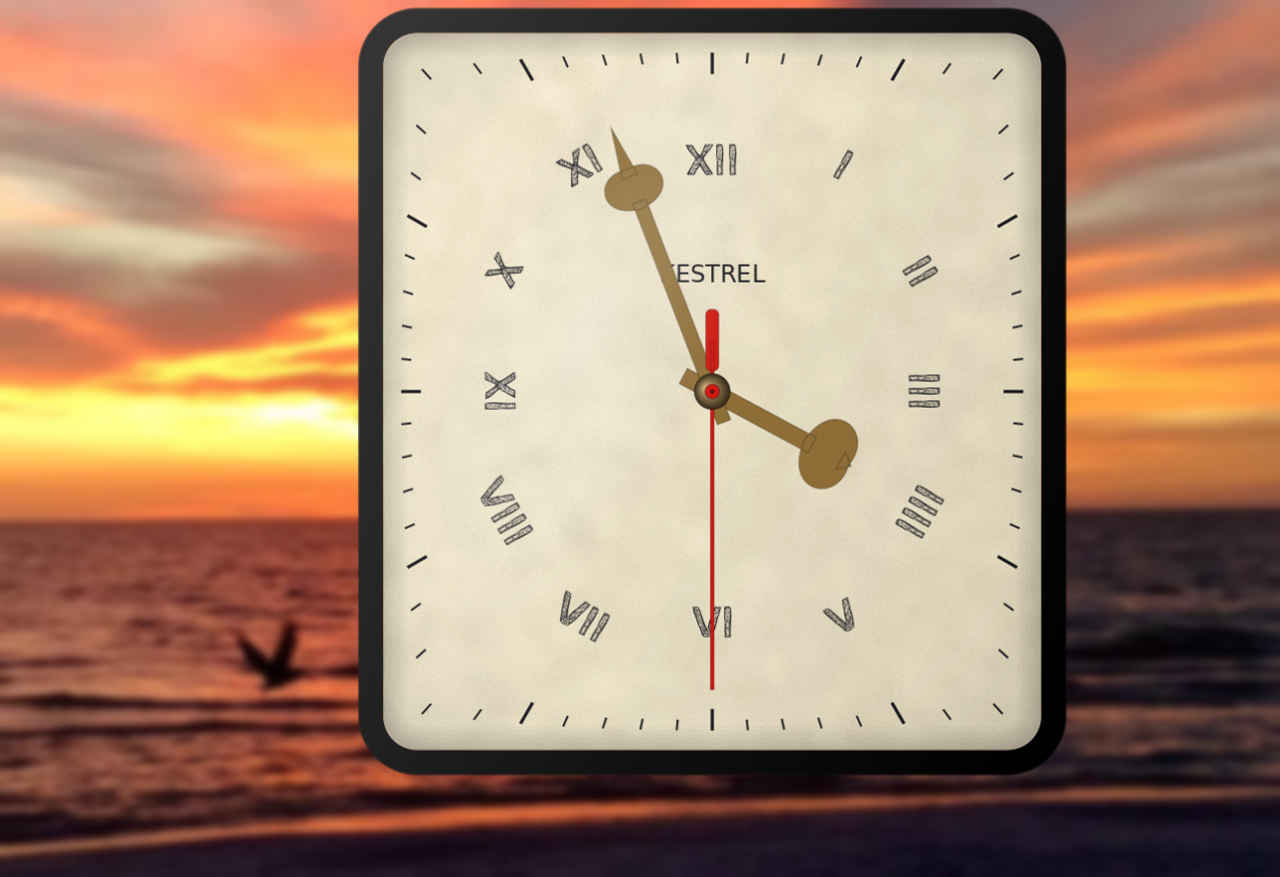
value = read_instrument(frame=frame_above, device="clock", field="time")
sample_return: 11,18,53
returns 3,56,30
